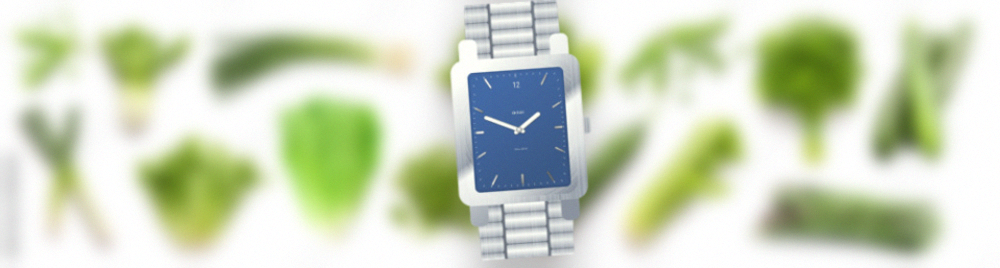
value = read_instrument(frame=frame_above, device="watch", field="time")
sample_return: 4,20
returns 1,49
